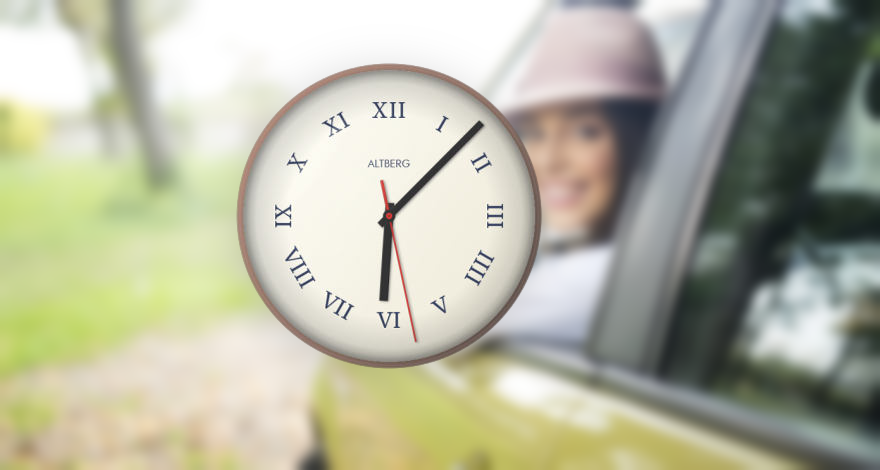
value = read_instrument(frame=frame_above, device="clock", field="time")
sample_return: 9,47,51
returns 6,07,28
